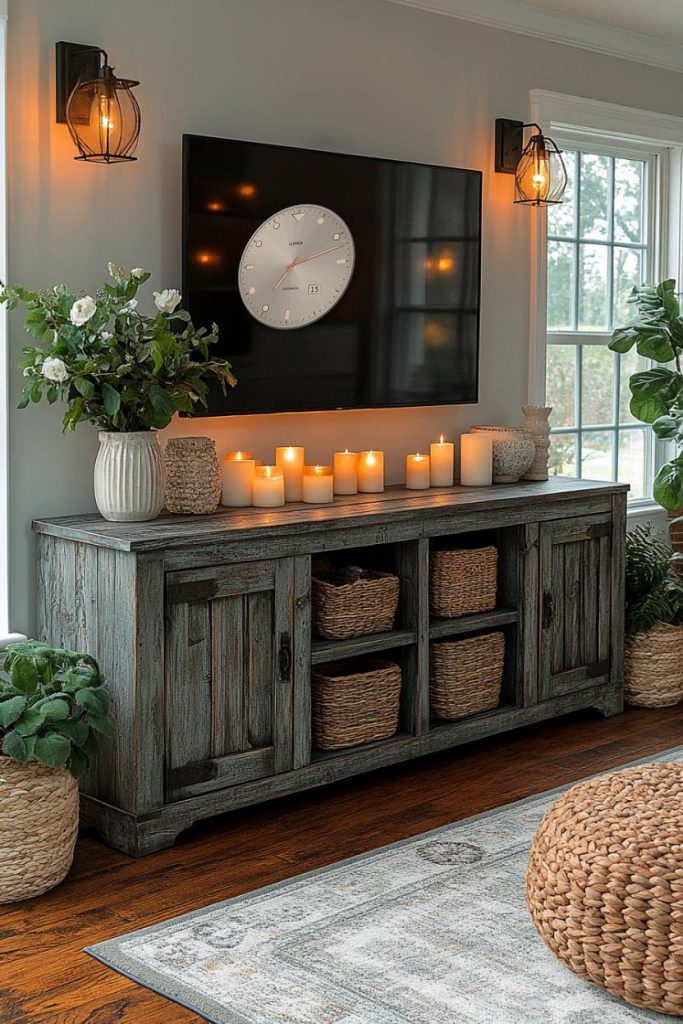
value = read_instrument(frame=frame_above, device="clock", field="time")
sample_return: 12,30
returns 7,12
